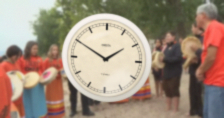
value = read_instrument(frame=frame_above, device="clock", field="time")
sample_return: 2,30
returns 1,50
